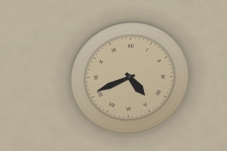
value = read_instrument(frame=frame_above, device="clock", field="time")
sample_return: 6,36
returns 4,41
